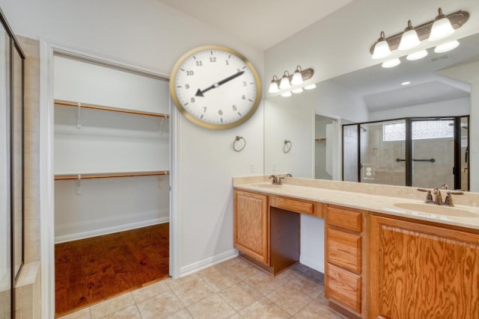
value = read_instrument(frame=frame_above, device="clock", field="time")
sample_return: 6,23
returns 8,11
